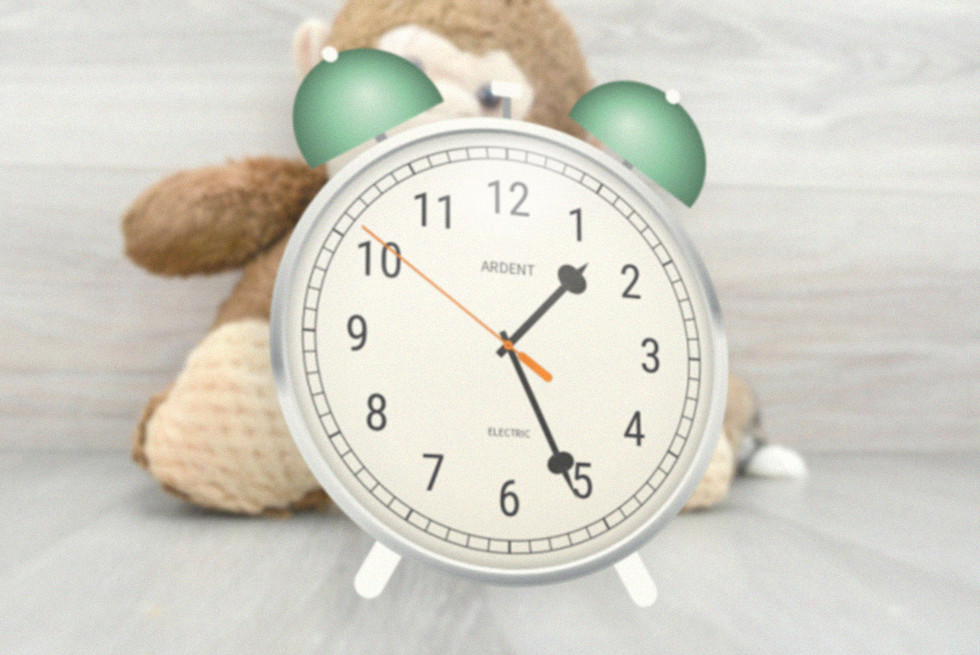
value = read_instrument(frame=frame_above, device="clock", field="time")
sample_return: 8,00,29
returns 1,25,51
